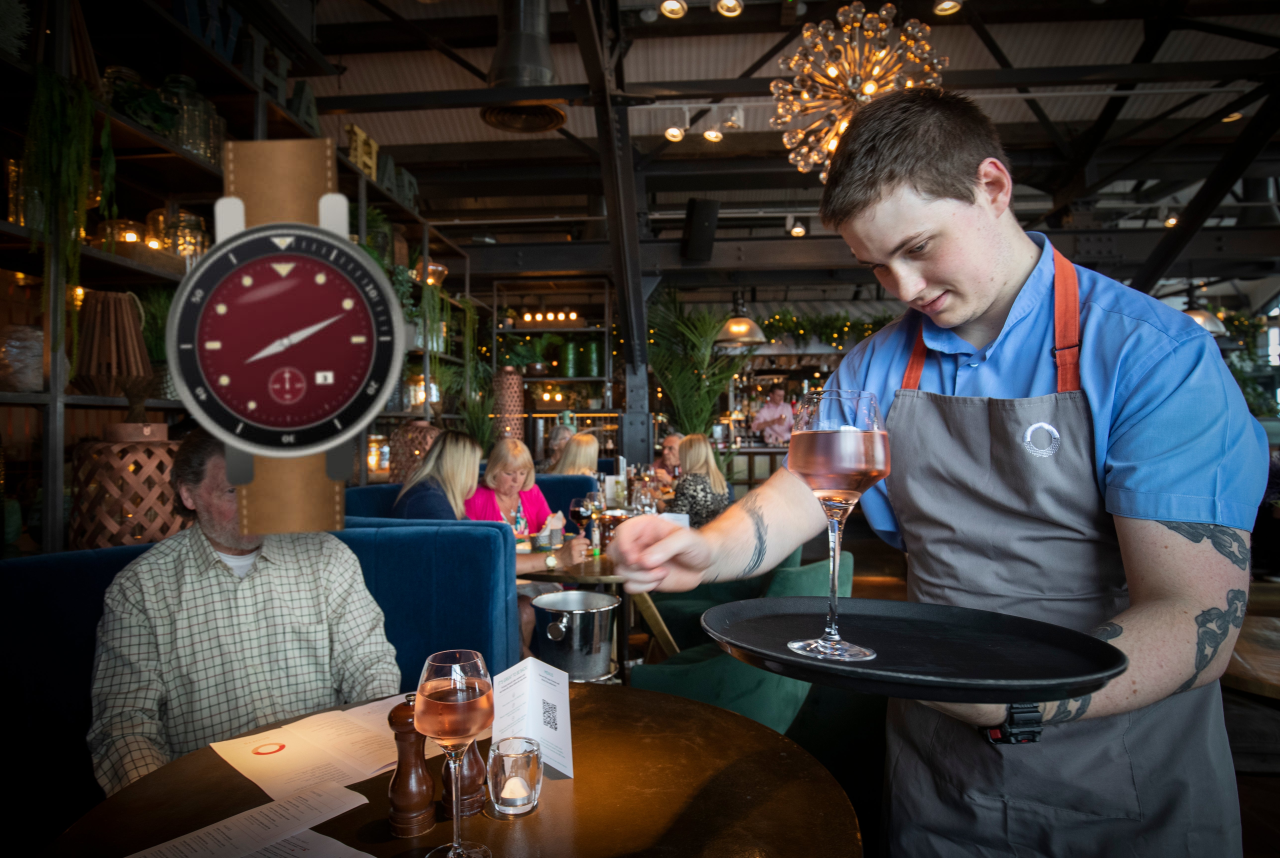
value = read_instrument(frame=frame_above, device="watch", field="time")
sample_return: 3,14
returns 8,11
